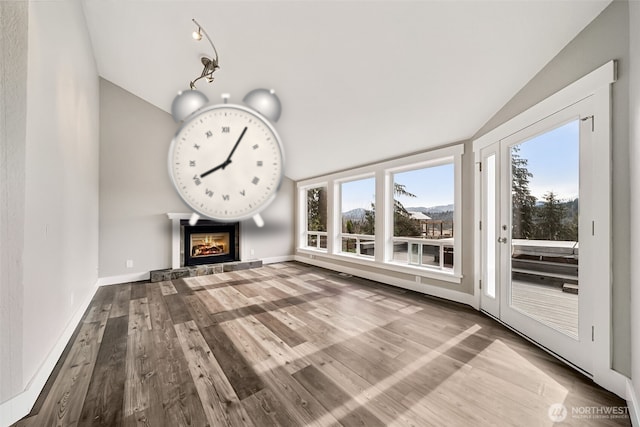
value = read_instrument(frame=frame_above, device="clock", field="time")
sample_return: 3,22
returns 8,05
